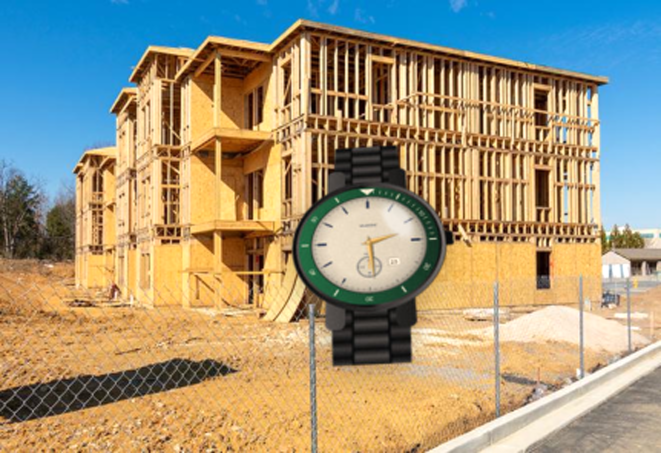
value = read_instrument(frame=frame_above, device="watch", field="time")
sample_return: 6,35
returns 2,29
